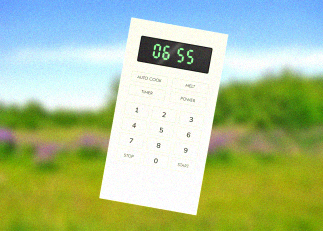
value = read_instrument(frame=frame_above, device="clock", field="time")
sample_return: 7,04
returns 6,55
